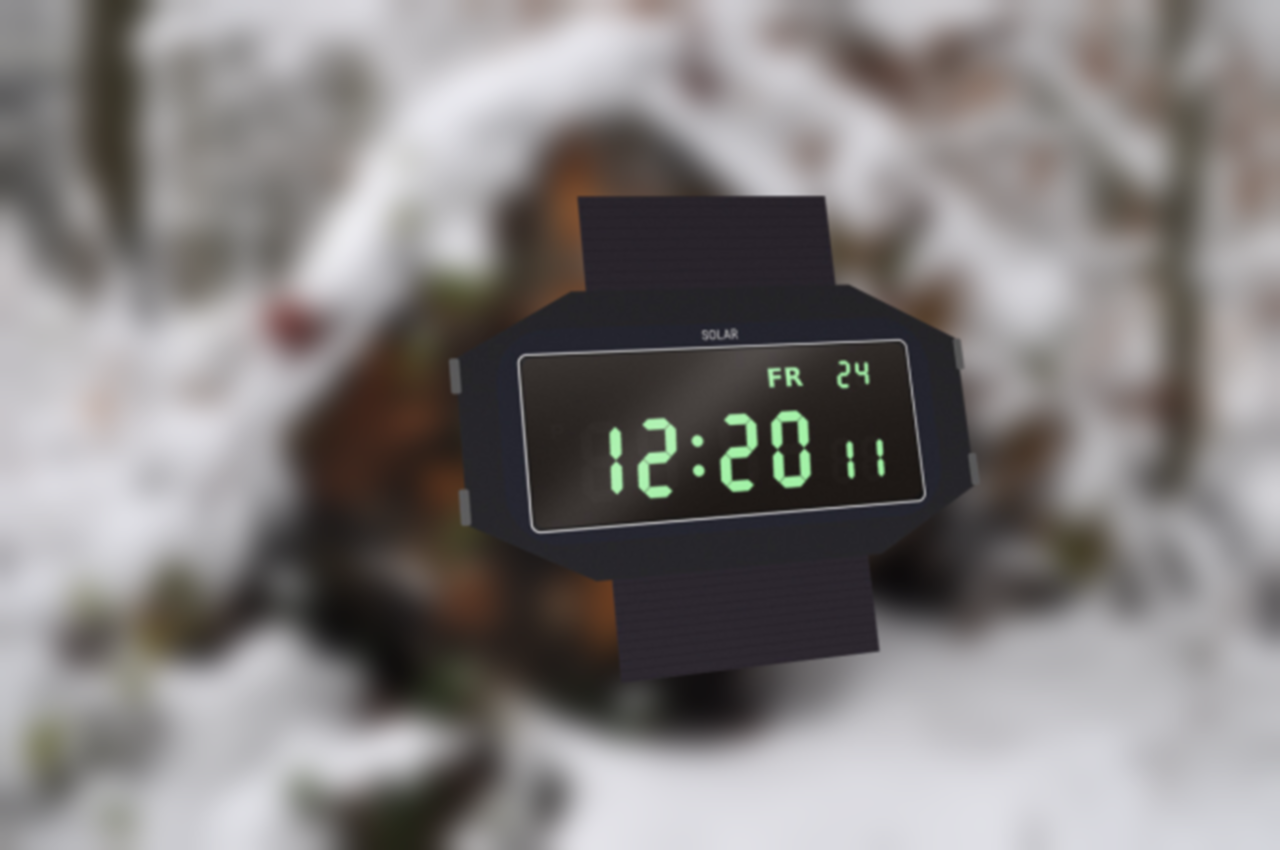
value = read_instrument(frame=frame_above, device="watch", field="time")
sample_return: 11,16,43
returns 12,20,11
